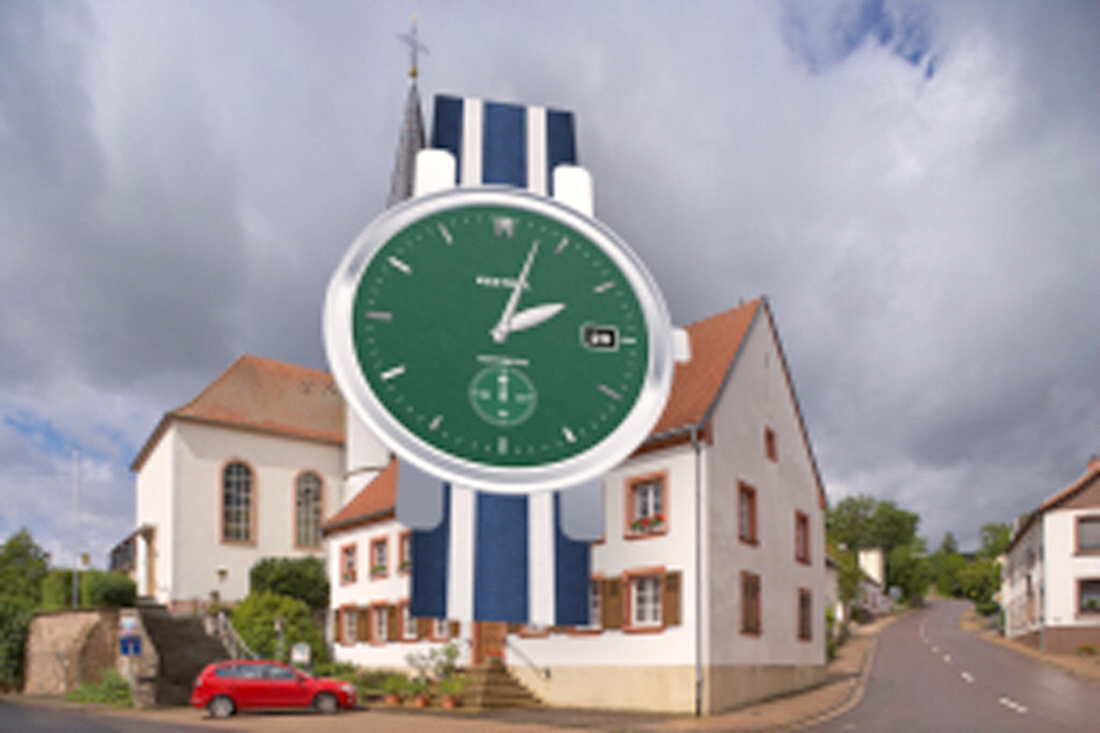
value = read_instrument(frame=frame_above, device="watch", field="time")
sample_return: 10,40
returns 2,03
